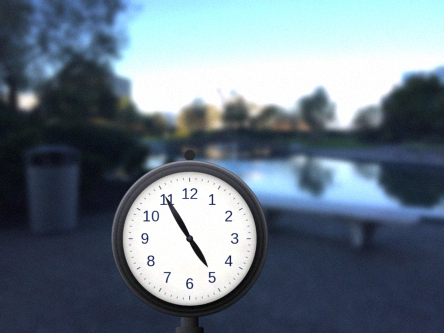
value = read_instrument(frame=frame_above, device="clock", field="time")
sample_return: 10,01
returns 4,55
